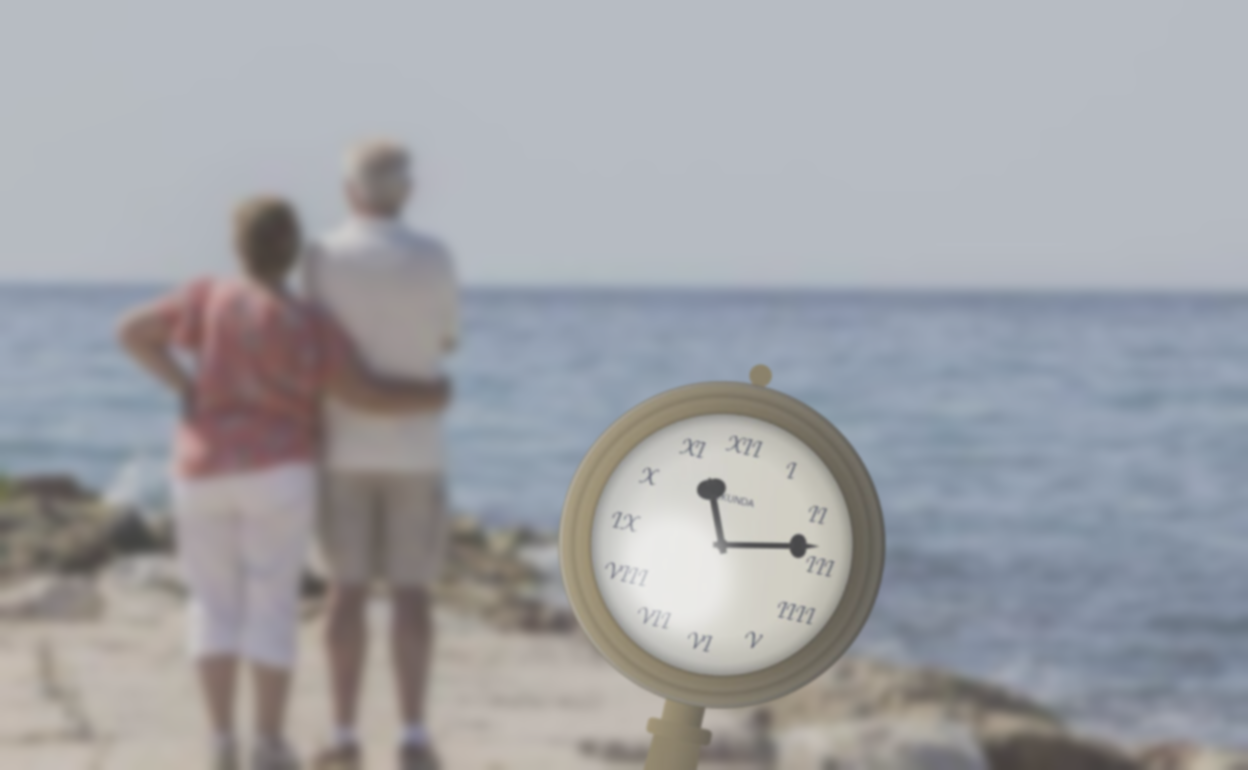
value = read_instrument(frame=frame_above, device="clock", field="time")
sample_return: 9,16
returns 11,13
